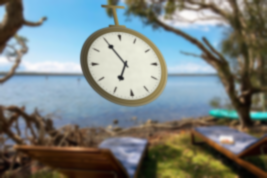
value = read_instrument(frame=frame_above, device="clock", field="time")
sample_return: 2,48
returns 6,55
